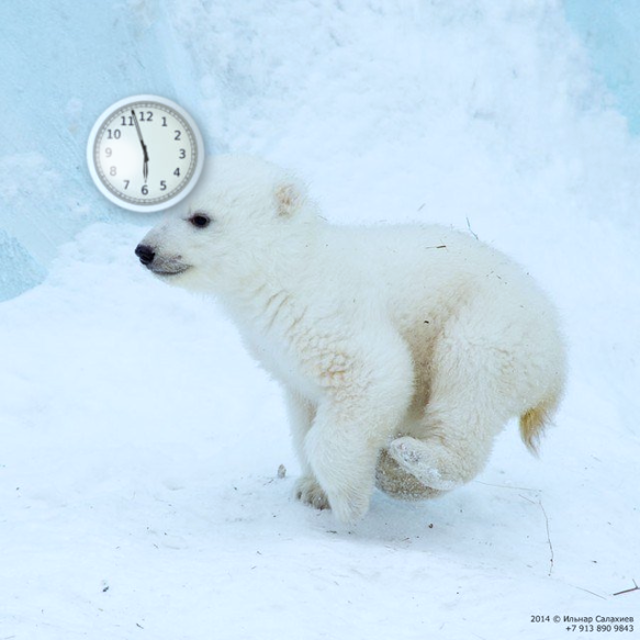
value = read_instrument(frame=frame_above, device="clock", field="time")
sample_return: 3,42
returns 5,57
